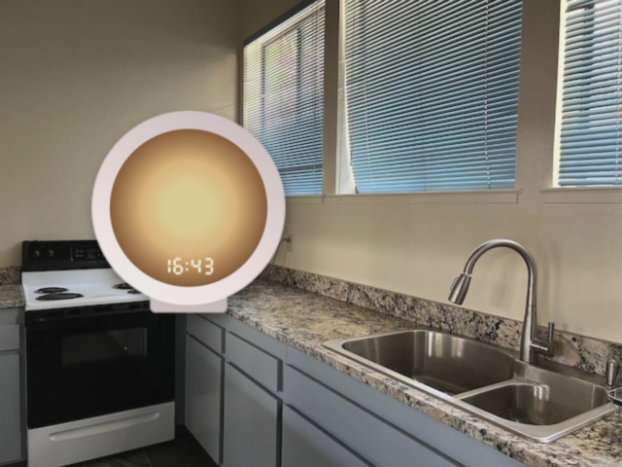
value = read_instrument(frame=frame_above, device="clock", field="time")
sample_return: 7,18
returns 16,43
